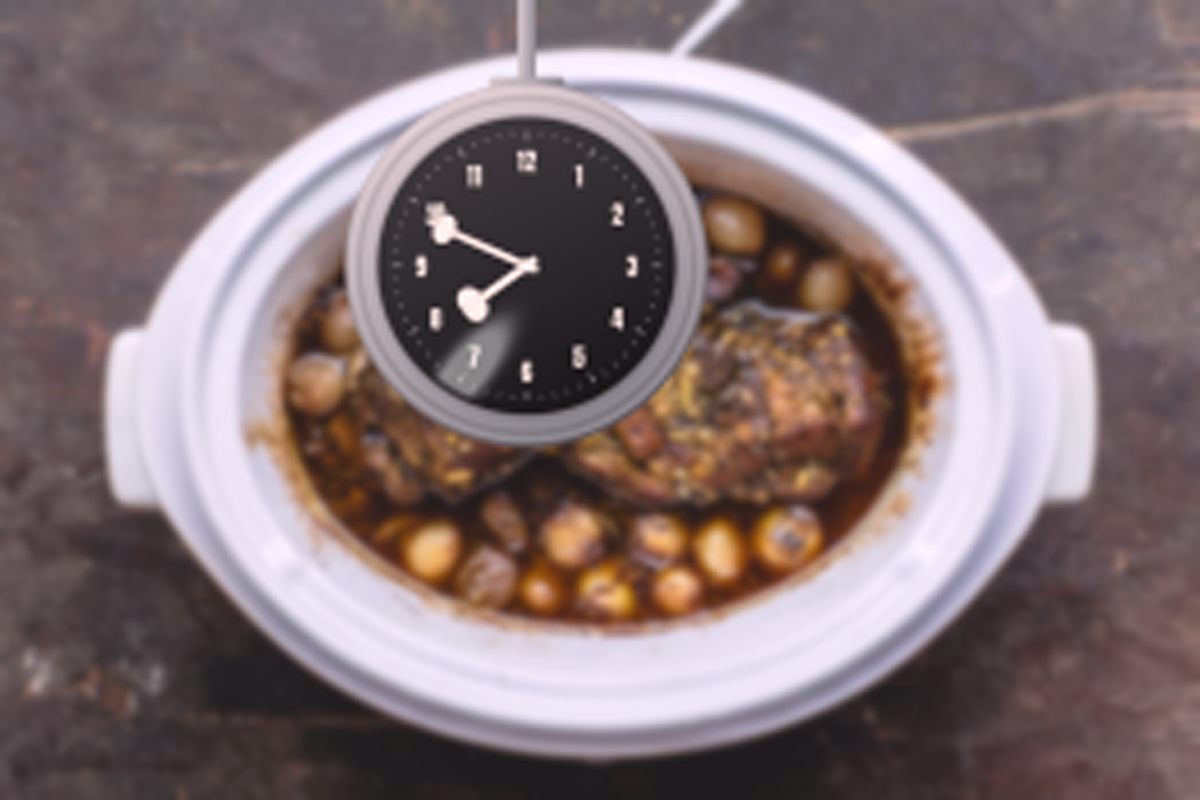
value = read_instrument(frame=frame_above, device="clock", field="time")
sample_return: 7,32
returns 7,49
